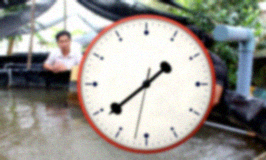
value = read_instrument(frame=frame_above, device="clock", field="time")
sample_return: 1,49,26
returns 1,38,32
